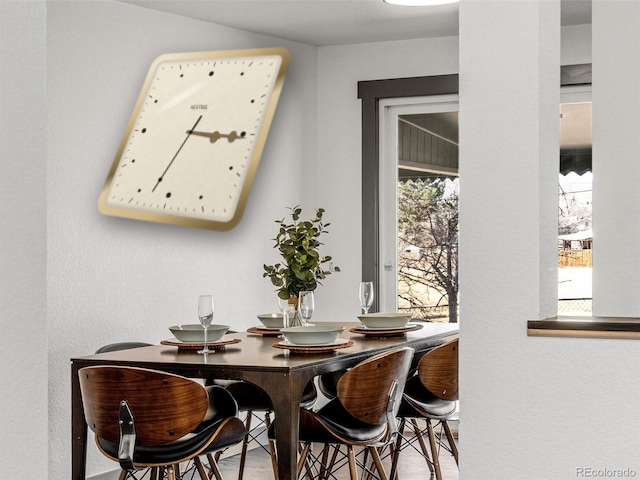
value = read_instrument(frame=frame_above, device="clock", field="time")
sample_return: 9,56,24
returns 3,15,33
